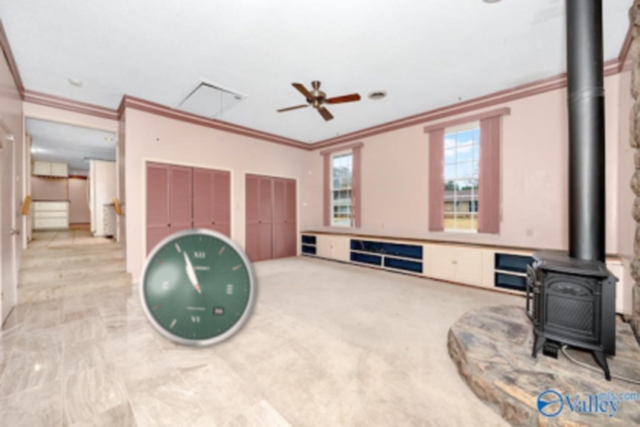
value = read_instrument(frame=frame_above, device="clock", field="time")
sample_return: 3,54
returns 10,56
